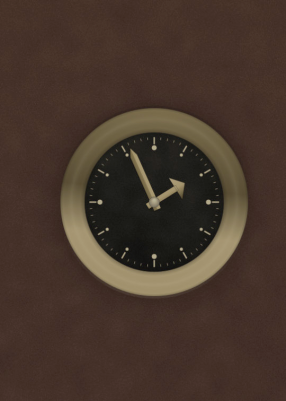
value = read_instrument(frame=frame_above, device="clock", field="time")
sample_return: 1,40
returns 1,56
